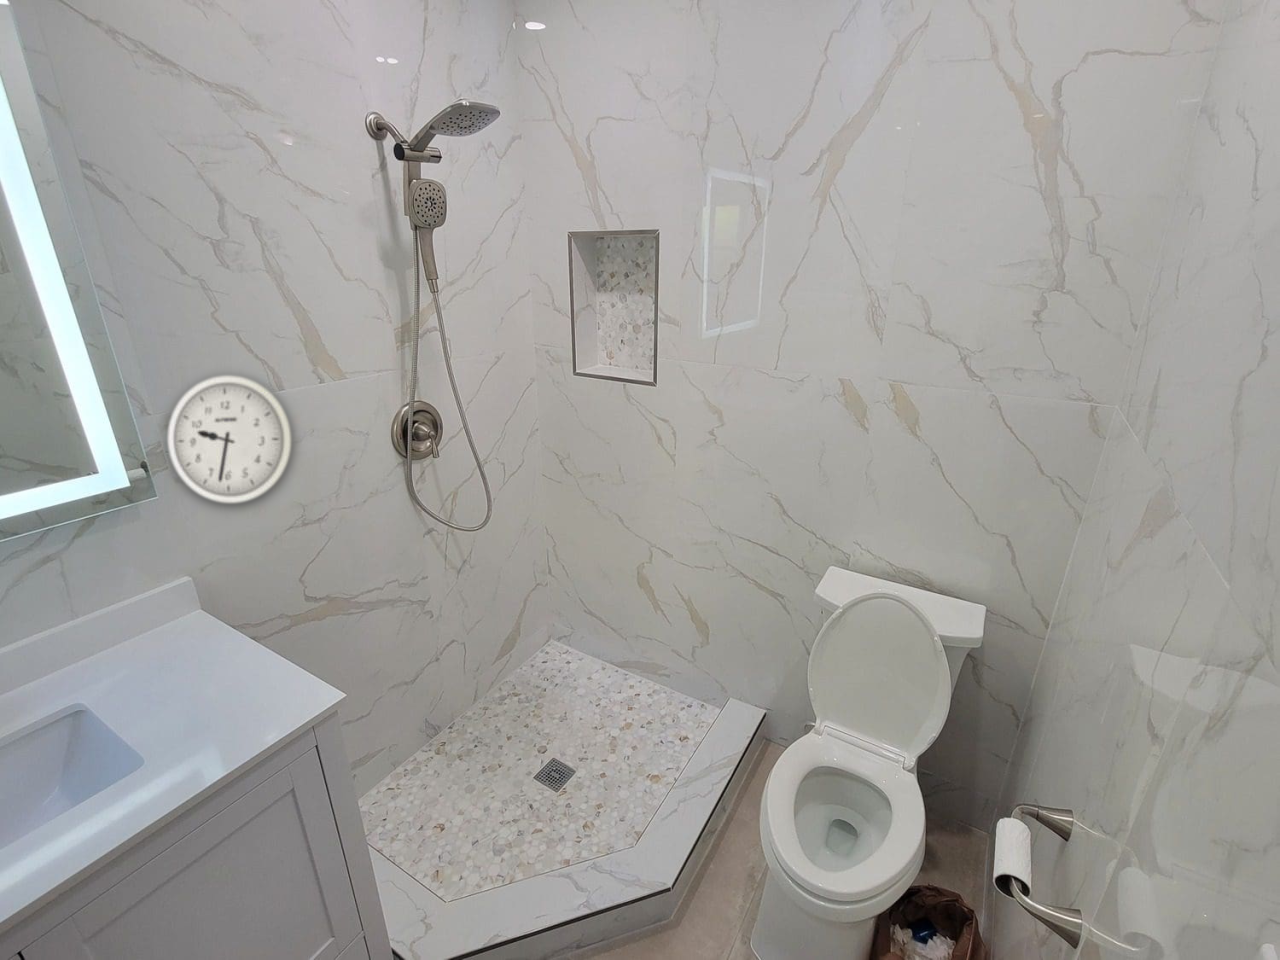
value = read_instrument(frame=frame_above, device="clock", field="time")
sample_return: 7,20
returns 9,32
